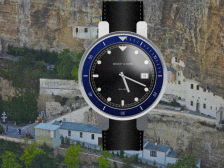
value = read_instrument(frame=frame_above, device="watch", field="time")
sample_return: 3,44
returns 5,19
